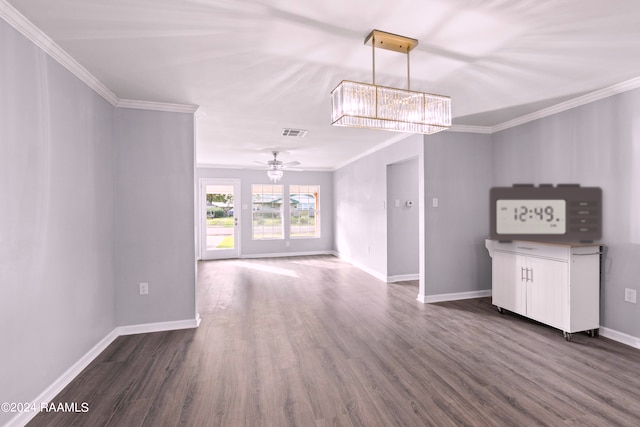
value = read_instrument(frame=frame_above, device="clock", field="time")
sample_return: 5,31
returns 12,49
